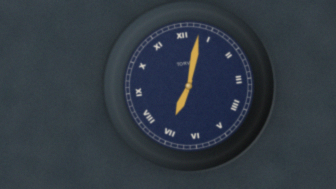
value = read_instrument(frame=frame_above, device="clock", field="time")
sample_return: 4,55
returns 7,03
